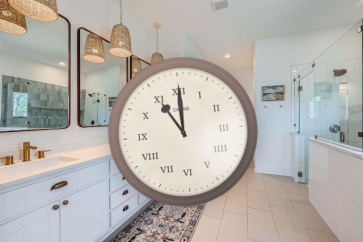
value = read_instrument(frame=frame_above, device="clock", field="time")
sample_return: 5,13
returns 11,00
